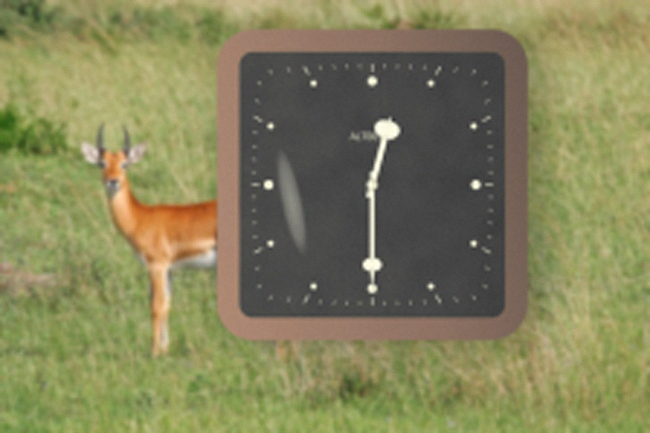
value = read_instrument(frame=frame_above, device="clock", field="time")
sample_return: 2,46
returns 12,30
